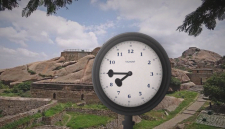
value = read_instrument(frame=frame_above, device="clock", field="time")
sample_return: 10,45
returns 7,45
